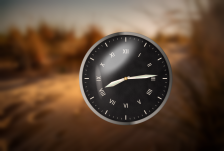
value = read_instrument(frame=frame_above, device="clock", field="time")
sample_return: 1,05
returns 8,14
